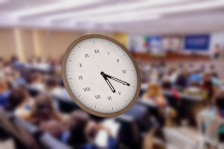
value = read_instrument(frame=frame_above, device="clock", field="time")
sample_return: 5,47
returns 5,20
